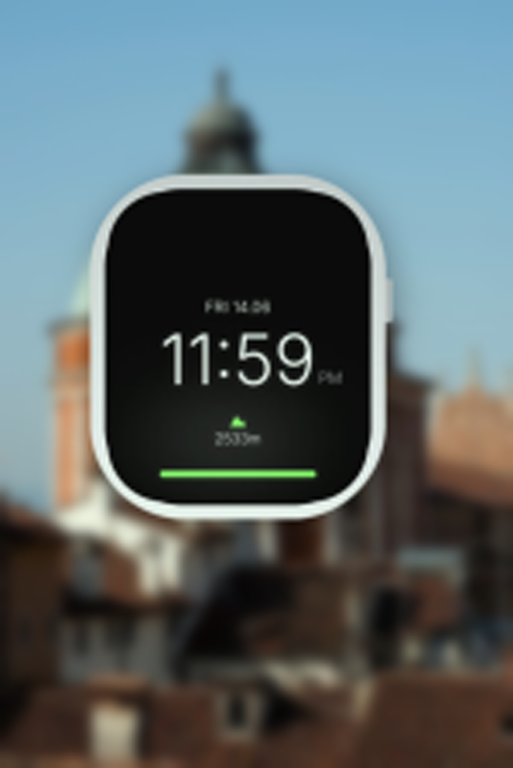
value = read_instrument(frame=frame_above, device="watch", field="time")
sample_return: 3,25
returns 11,59
